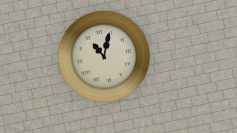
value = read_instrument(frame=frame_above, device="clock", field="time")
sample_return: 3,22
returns 11,04
